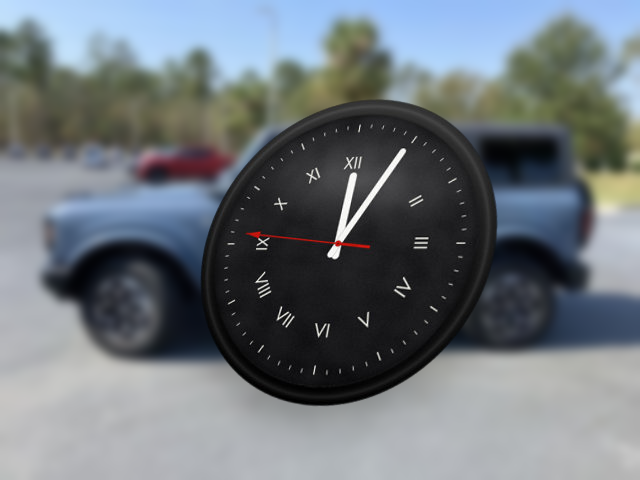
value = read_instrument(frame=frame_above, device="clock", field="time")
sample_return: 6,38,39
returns 12,04,46
